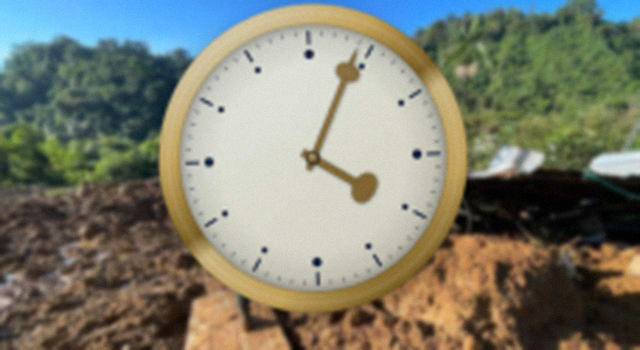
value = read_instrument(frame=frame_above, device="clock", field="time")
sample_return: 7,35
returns 4,04
